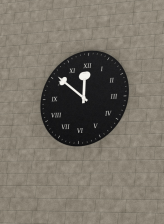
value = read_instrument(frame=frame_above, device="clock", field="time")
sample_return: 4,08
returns 11,51
